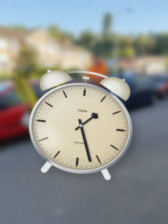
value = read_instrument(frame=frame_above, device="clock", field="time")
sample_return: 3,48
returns 1,27
